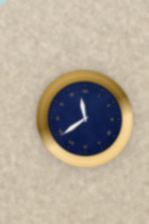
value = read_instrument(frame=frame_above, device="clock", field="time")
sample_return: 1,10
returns 11,39
